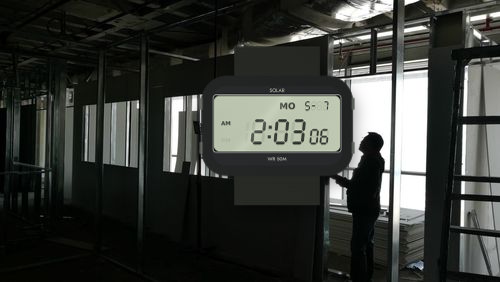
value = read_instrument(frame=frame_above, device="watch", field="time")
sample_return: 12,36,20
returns 2,03,06
